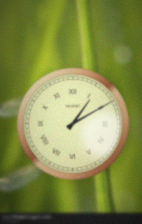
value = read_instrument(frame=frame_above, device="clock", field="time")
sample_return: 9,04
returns 1,10
